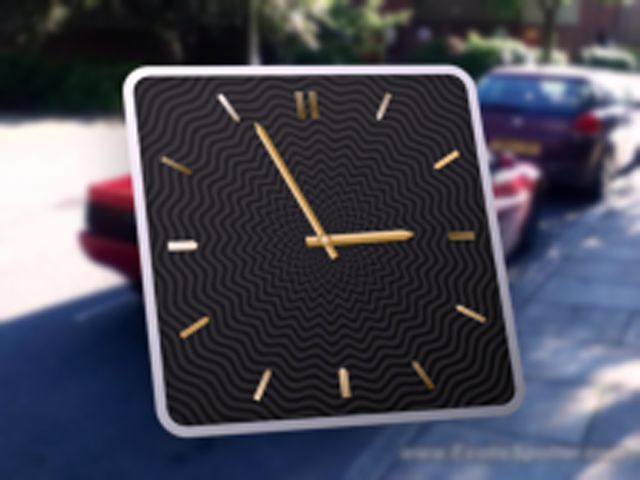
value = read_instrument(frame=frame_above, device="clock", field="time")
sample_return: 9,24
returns 2,56
